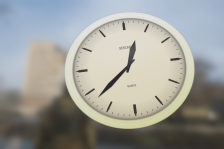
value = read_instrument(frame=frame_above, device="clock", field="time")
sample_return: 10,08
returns 12,38
